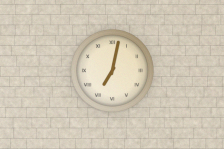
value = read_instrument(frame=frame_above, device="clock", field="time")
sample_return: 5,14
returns 7,02
